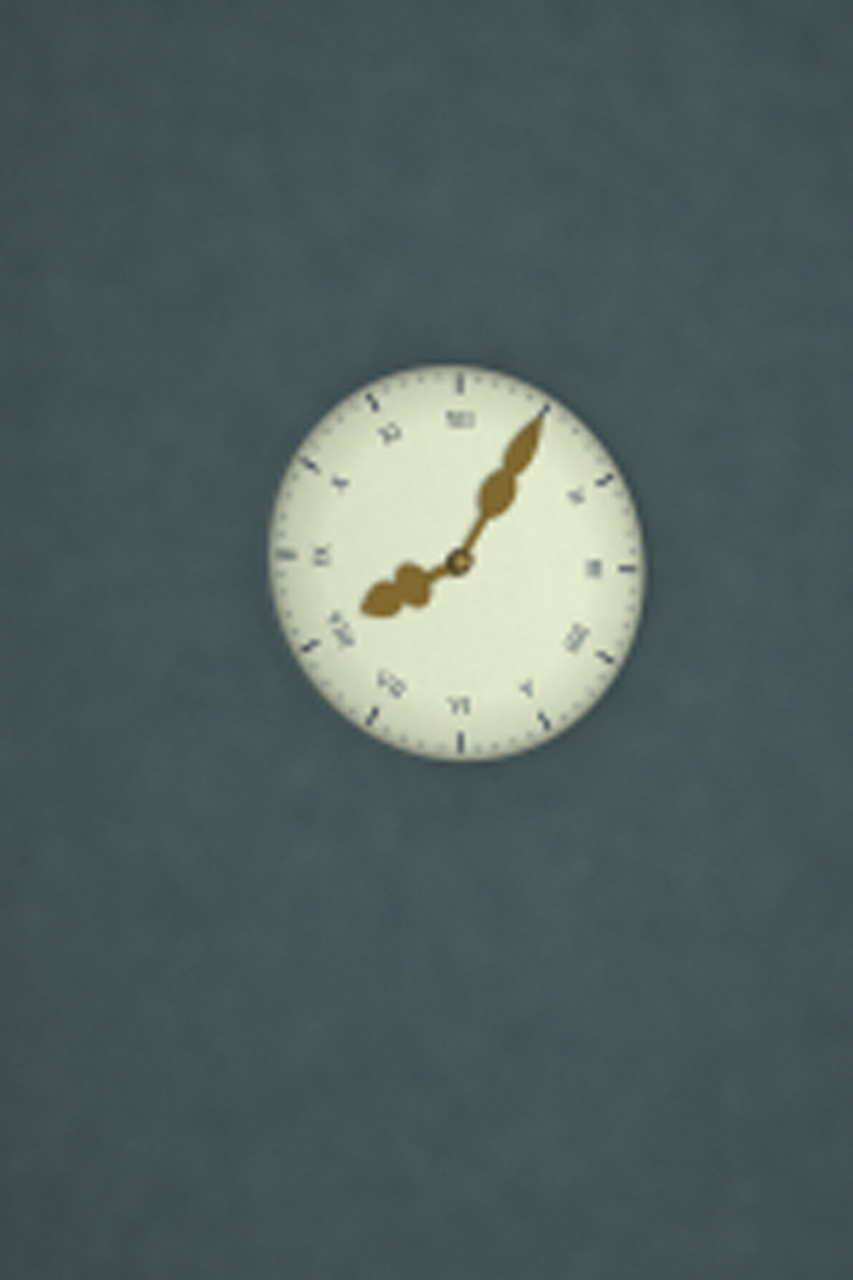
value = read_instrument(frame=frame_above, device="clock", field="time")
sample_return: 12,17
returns 8,05
